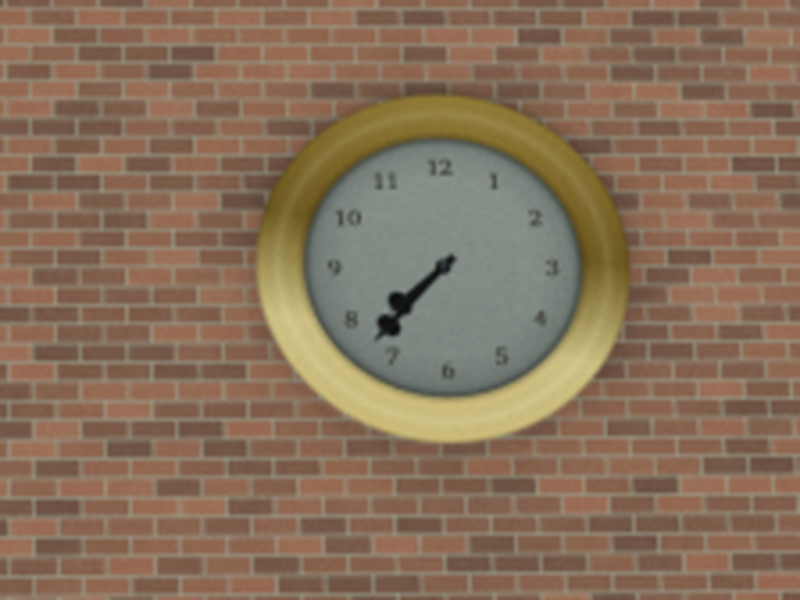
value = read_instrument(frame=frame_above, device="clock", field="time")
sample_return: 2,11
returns 7,37
